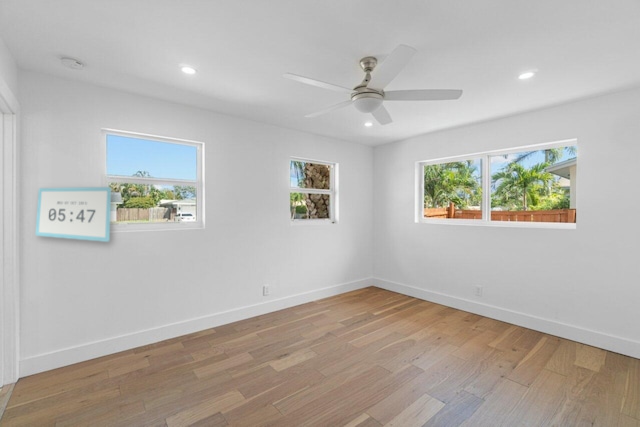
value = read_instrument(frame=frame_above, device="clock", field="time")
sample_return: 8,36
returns 5,47
